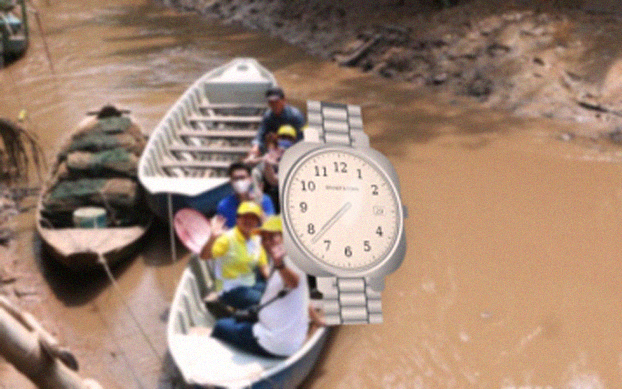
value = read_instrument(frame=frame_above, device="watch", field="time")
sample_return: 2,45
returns 7,38
